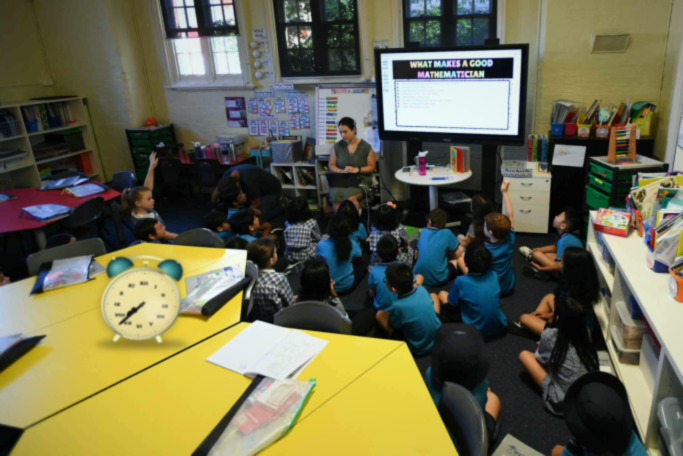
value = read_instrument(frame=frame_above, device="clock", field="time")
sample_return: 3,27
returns 7,37
